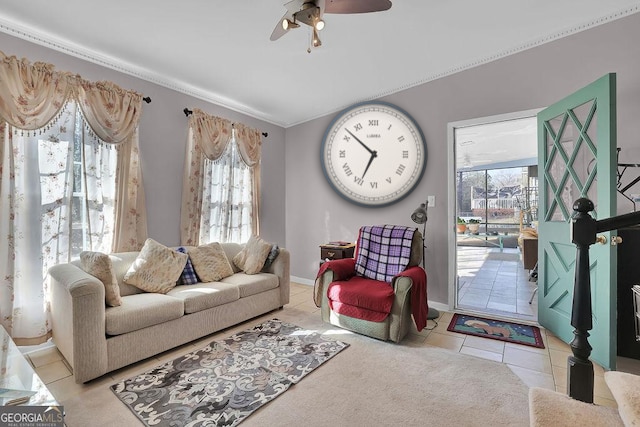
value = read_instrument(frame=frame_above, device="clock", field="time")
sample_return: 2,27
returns 6,52
